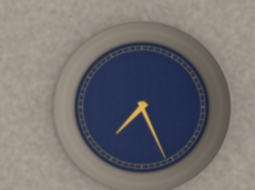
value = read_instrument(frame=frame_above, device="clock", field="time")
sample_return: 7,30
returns 7,26
